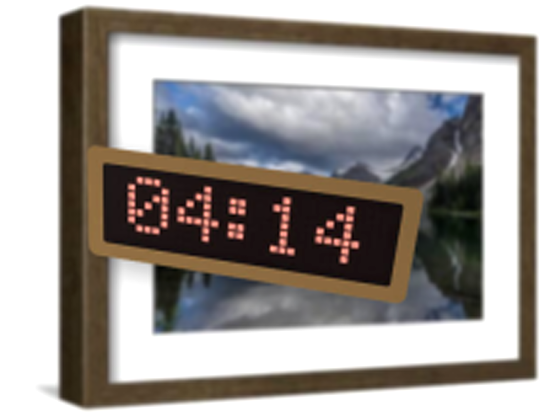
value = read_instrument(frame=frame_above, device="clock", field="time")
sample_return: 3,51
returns 4,14
